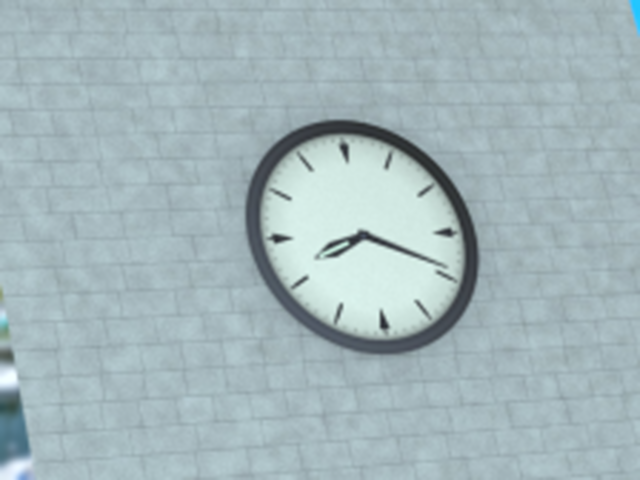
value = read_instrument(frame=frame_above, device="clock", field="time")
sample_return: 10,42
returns 8,19
